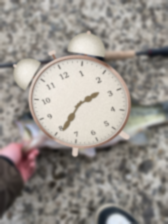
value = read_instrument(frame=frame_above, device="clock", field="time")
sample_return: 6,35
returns 2,39
